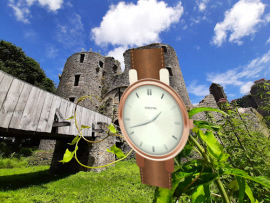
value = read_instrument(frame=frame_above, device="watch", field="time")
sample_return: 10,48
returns 1,42
